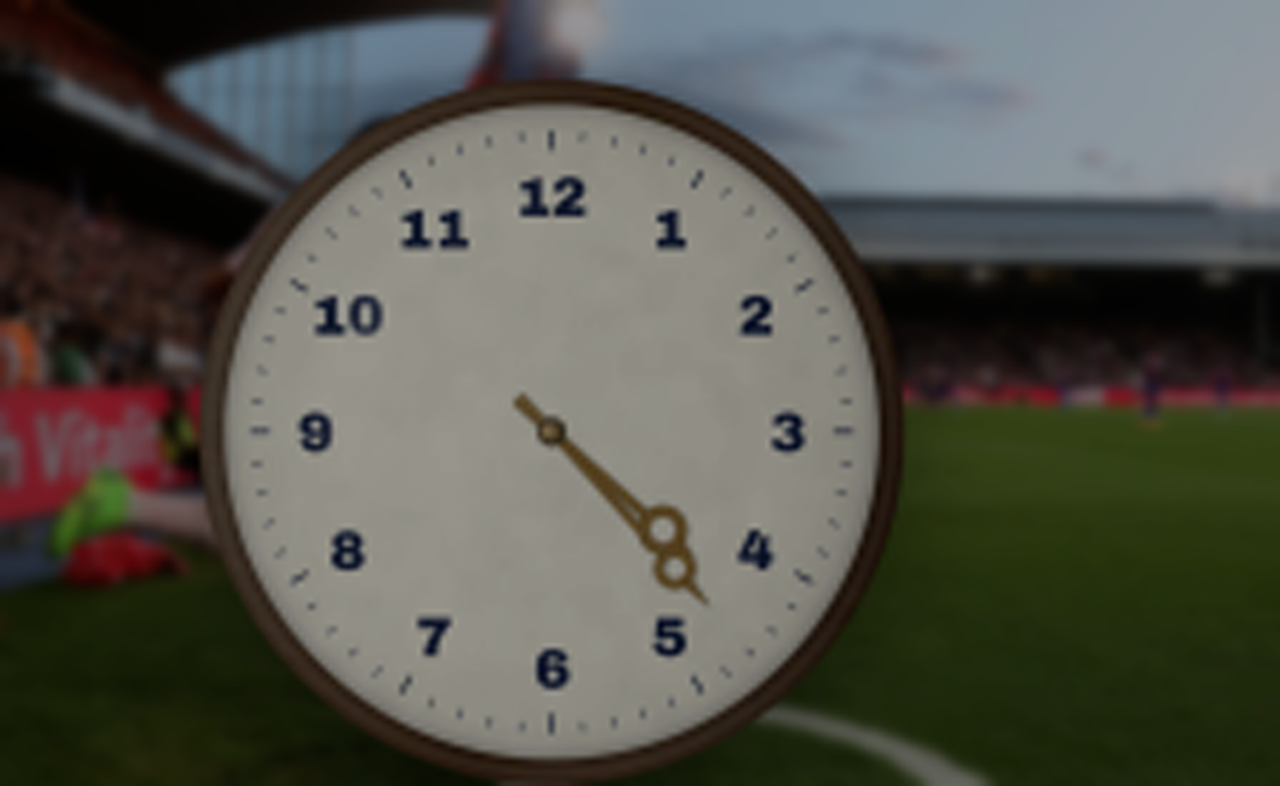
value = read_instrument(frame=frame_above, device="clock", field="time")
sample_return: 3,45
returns 4,23
